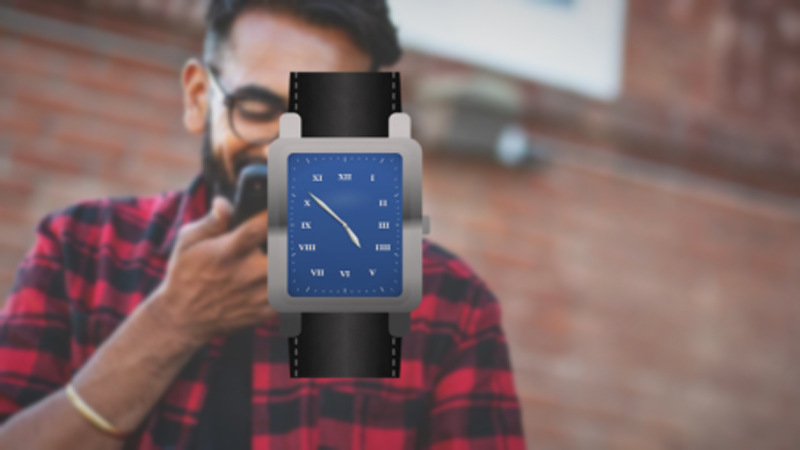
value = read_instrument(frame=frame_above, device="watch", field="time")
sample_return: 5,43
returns 4,52
